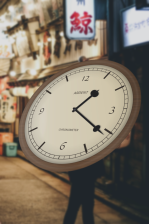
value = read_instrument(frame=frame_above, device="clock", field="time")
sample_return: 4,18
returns 1,21
